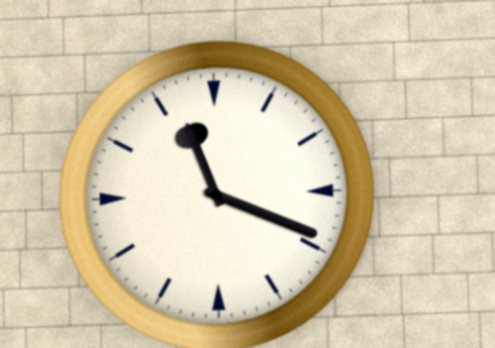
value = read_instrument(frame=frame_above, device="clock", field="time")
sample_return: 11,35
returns 11,19
